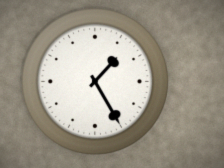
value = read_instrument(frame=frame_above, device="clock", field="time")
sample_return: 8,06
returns 1,25
